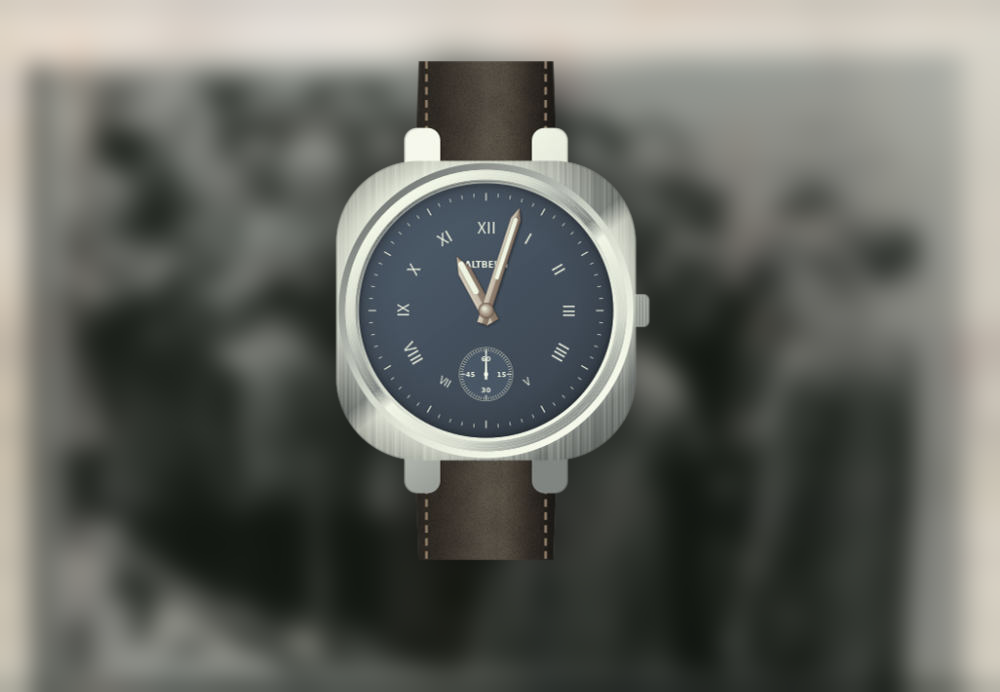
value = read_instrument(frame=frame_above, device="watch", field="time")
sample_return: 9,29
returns 11,03
